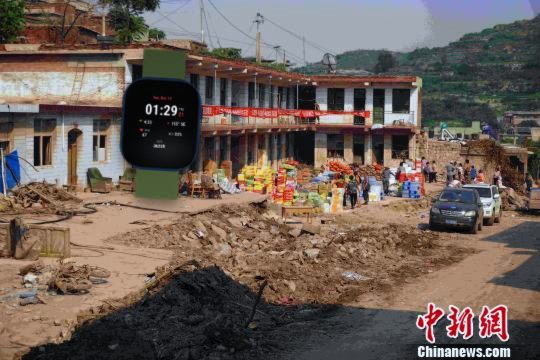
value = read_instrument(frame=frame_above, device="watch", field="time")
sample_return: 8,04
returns 1,29
